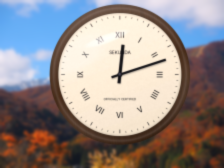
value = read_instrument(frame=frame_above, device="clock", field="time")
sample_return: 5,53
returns 12,12
